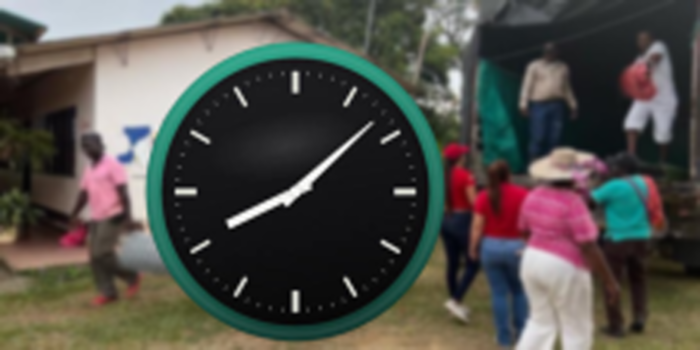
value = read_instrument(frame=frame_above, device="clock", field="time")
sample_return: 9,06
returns 8,08
